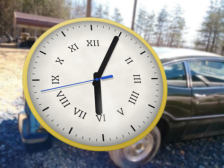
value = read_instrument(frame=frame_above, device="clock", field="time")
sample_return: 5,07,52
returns 6,04,43
